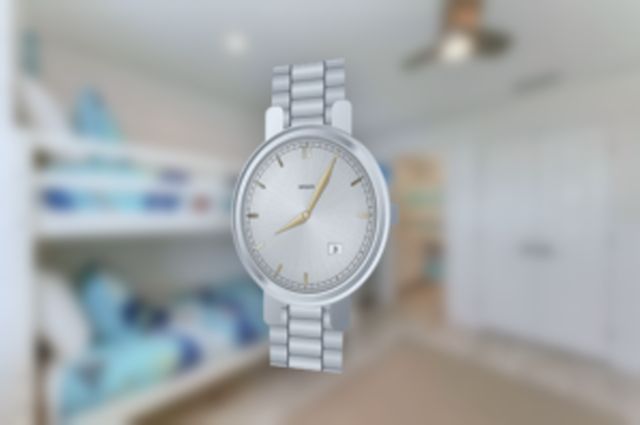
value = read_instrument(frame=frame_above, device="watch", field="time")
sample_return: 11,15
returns 8,05
